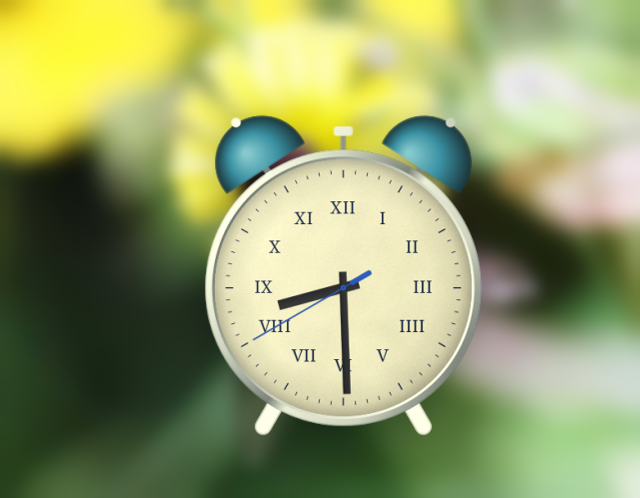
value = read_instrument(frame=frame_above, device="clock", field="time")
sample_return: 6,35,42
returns 8,29,40
